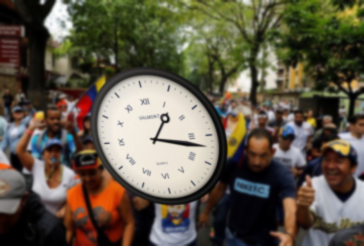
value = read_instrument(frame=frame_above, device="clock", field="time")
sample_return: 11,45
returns 1,17
